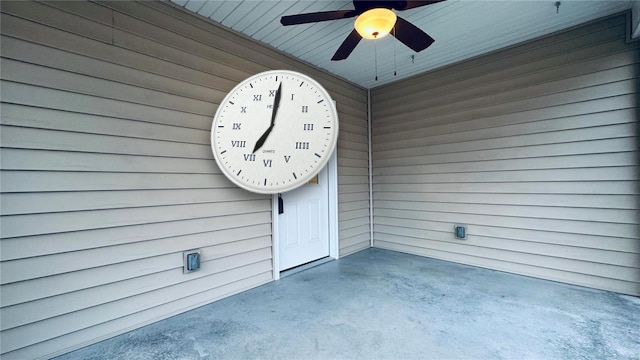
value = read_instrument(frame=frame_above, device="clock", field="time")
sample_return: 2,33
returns 7,01
